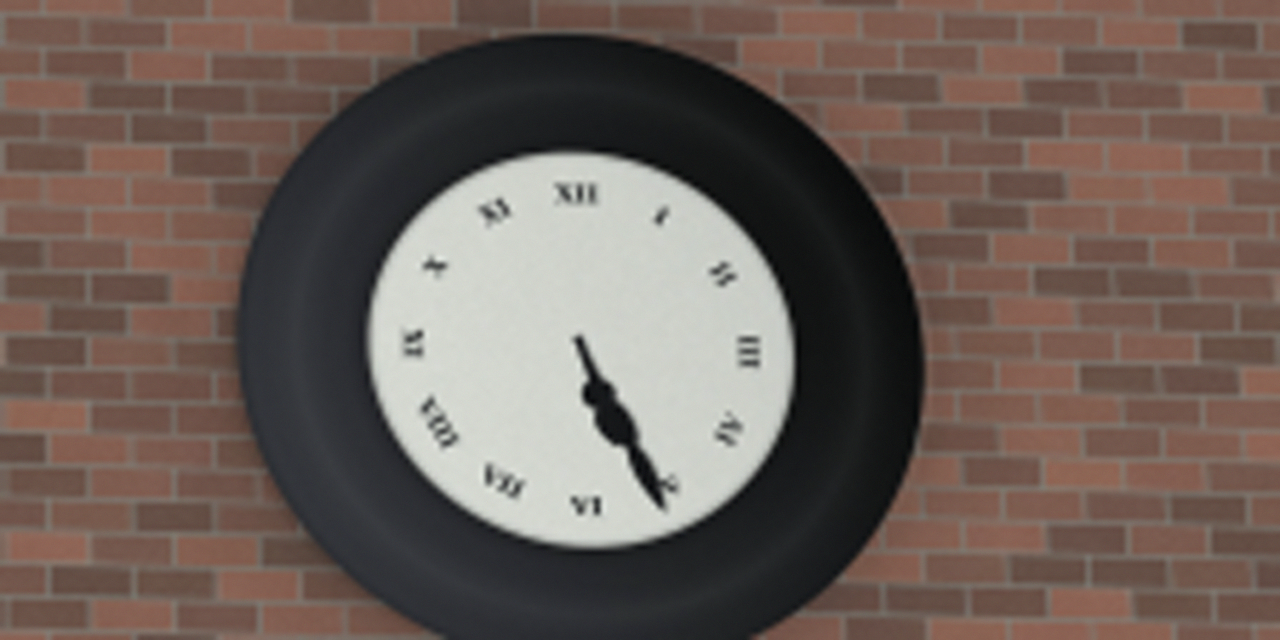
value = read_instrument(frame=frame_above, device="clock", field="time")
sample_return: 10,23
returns 5,26
